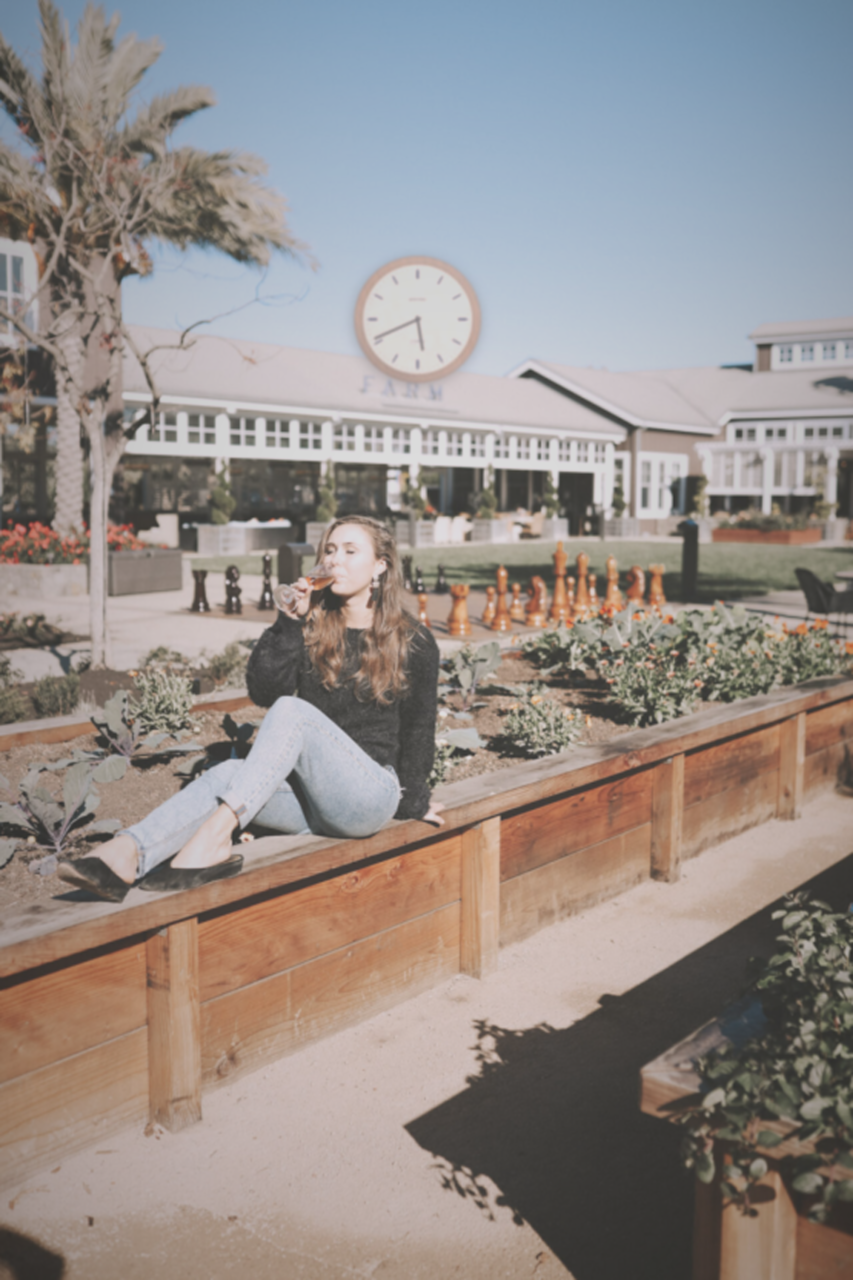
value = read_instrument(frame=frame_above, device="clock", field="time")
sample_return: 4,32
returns 5,41
